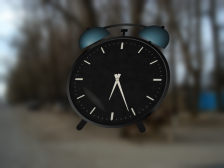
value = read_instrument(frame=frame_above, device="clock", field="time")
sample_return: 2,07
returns 6,26
